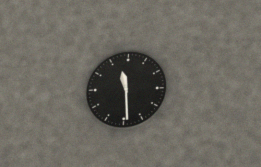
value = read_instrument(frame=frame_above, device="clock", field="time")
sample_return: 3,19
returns 11,29
